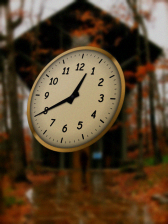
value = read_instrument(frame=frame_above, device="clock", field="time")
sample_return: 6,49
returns 12,40
